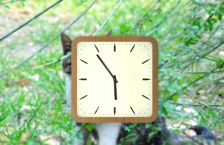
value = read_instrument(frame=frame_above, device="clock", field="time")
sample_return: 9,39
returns 5,54
